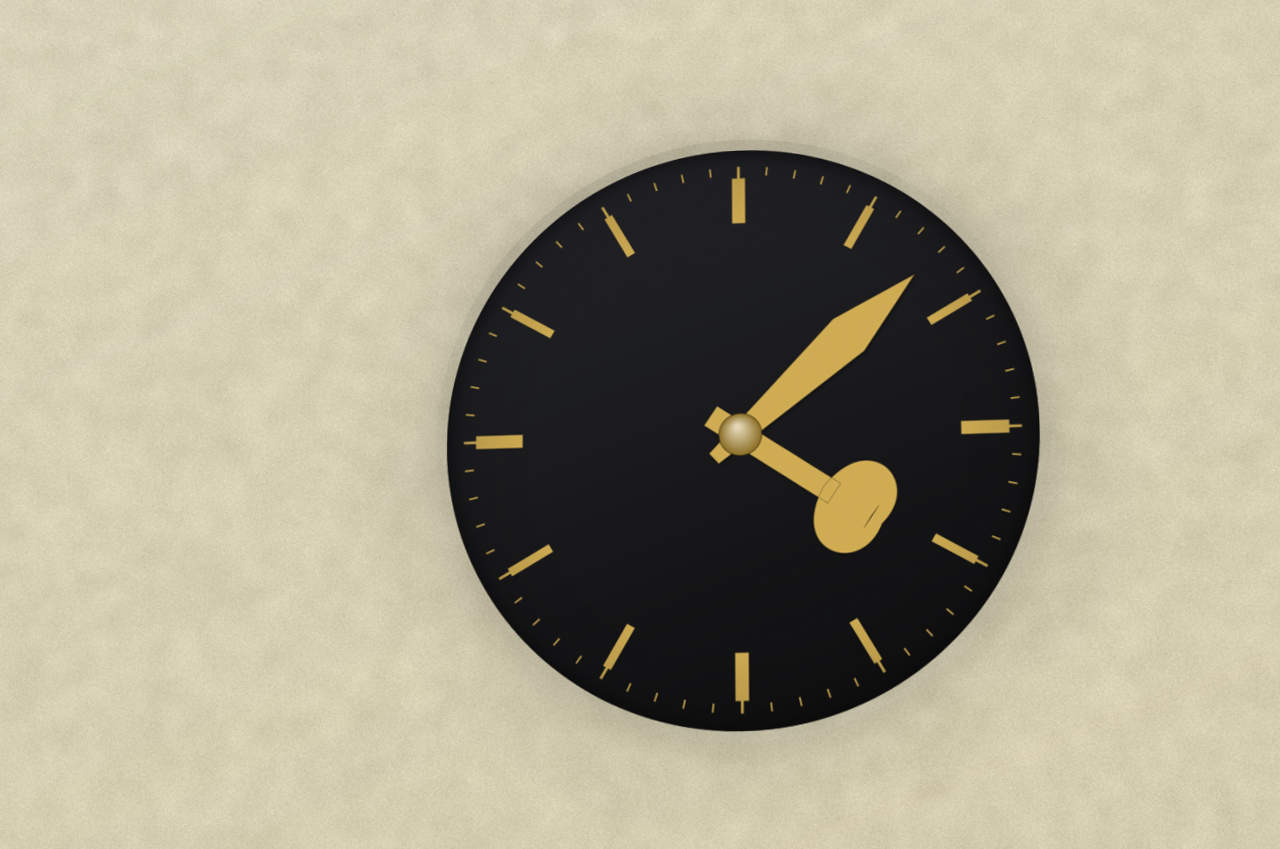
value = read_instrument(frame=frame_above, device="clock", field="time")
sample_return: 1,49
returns 4,08
